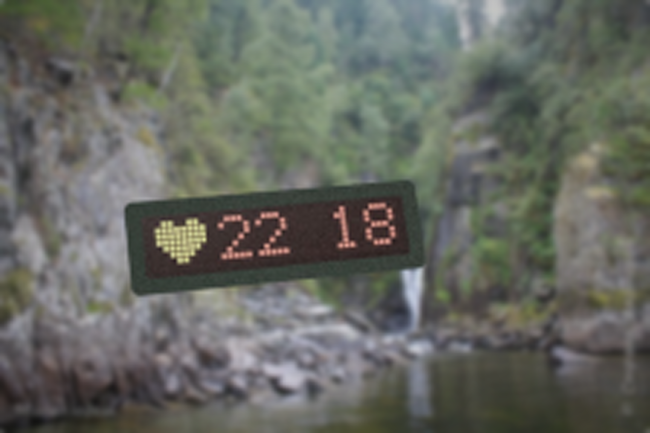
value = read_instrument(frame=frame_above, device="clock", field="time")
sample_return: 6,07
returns 22,18
